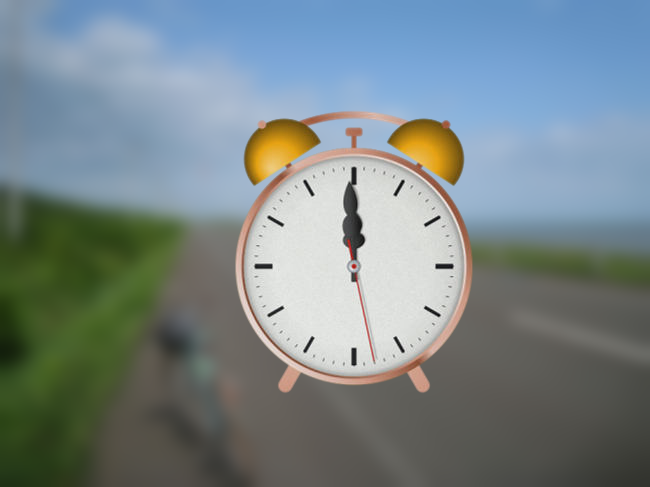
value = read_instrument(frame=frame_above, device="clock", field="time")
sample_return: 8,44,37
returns 11,59,28
